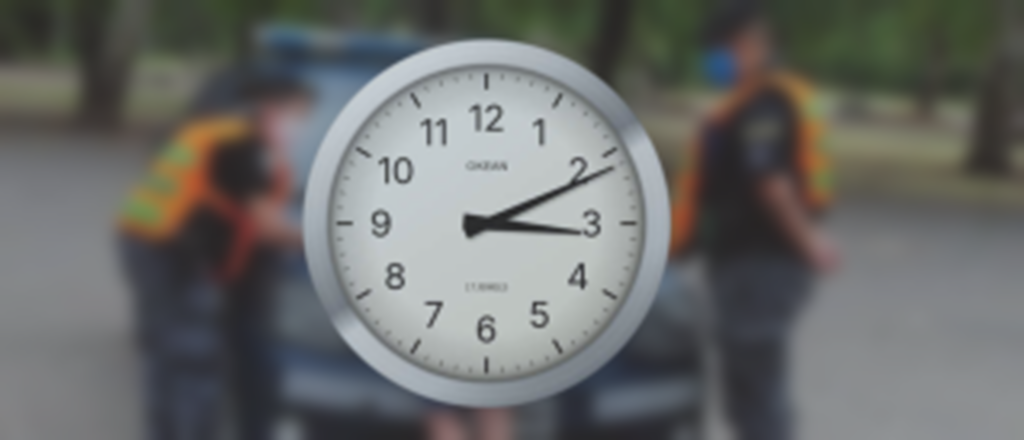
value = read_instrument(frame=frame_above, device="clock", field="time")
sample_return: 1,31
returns 3,11
